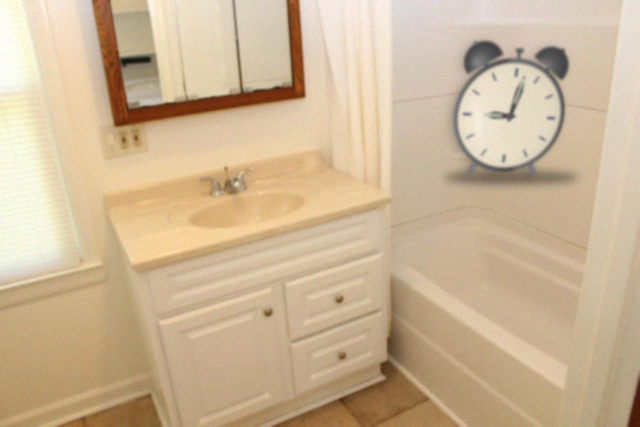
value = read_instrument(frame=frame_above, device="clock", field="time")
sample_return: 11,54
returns 9,02
